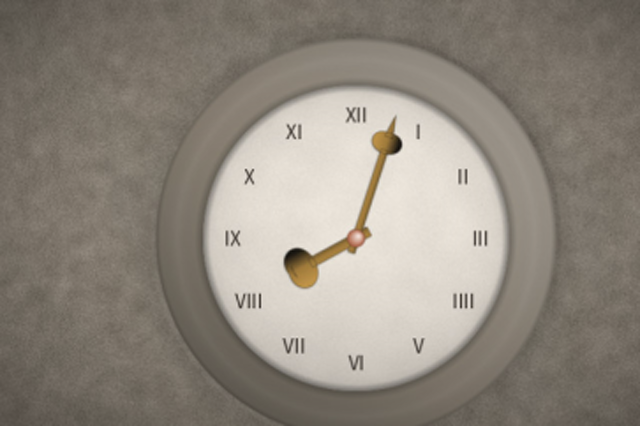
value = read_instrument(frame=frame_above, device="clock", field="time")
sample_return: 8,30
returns 8,03
